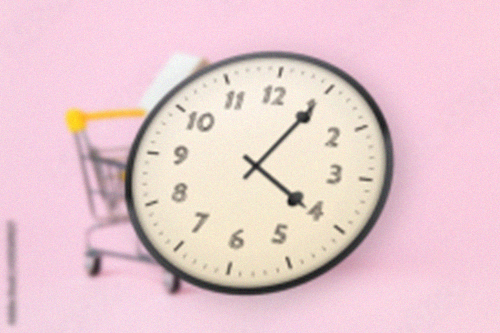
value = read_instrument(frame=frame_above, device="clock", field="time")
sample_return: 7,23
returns 4,05
